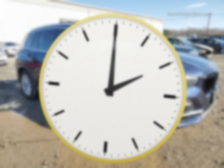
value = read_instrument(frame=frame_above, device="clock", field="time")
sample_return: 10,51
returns 2,00
